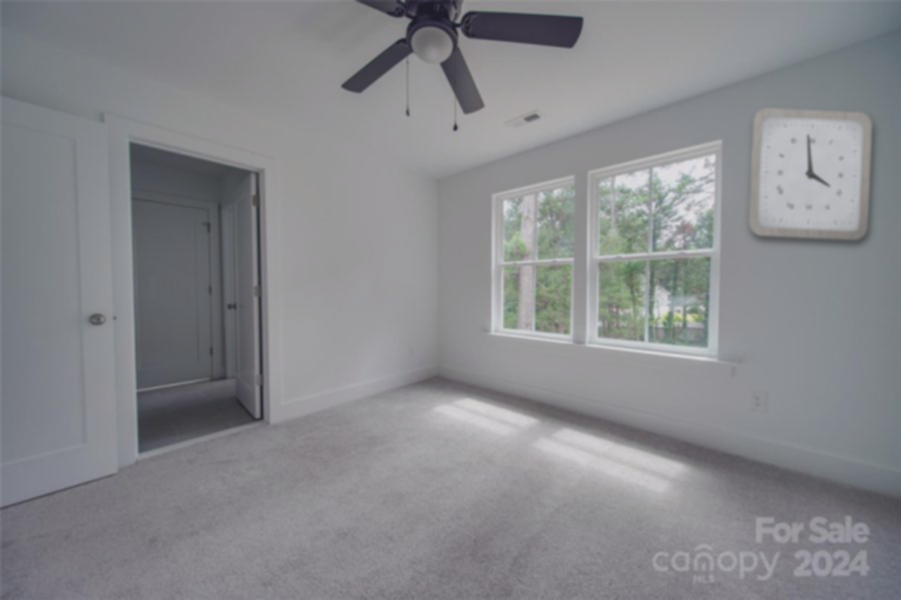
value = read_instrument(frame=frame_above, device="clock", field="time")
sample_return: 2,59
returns 3,59
